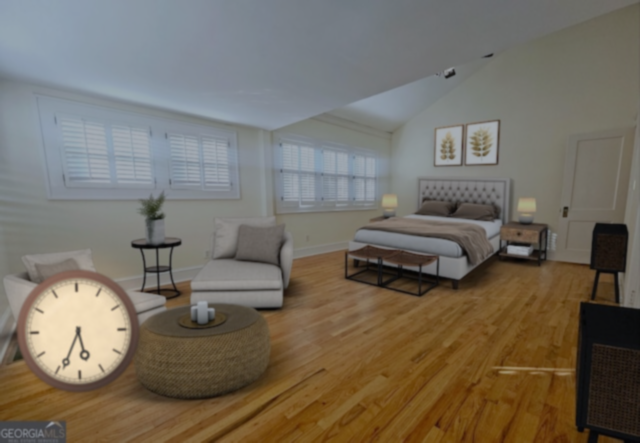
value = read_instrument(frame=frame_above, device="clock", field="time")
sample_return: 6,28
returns 5,34
